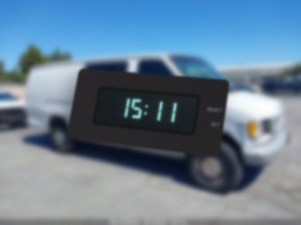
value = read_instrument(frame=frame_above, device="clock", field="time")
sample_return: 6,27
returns 15,11
